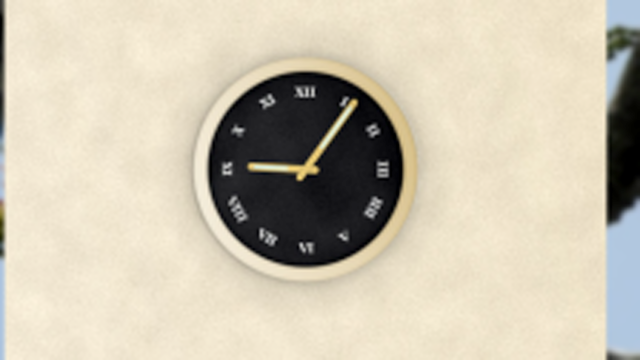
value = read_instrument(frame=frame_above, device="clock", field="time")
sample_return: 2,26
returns 9,06
